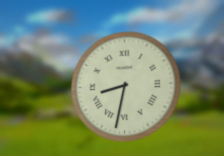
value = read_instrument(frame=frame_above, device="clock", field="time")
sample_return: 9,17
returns 8,32
